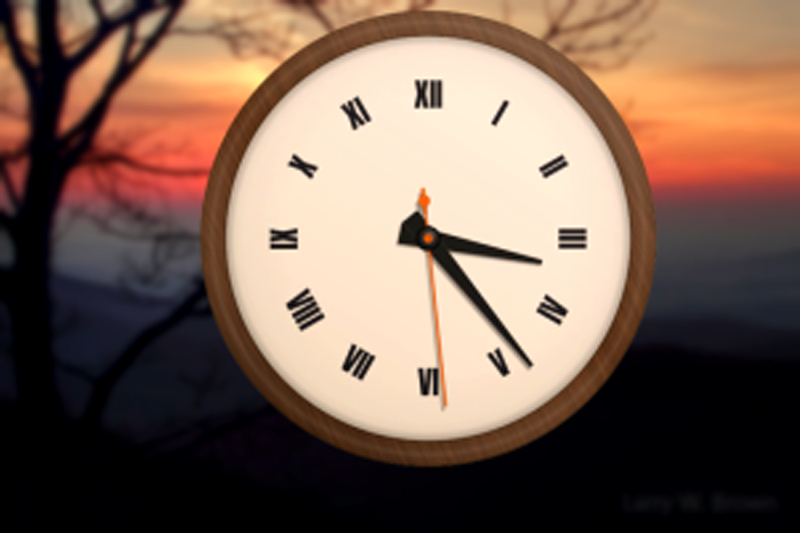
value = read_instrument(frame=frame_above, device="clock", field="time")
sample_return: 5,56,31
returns 3,23,29
